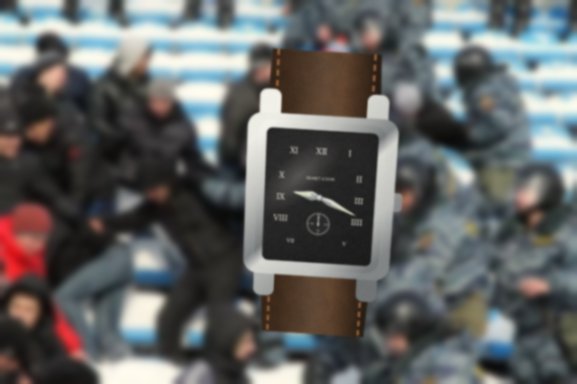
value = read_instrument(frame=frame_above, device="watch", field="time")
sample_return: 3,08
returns 9,19
